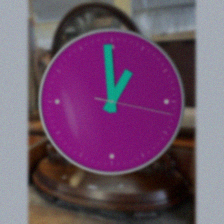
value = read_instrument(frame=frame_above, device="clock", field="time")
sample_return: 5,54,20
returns 12,59,17
